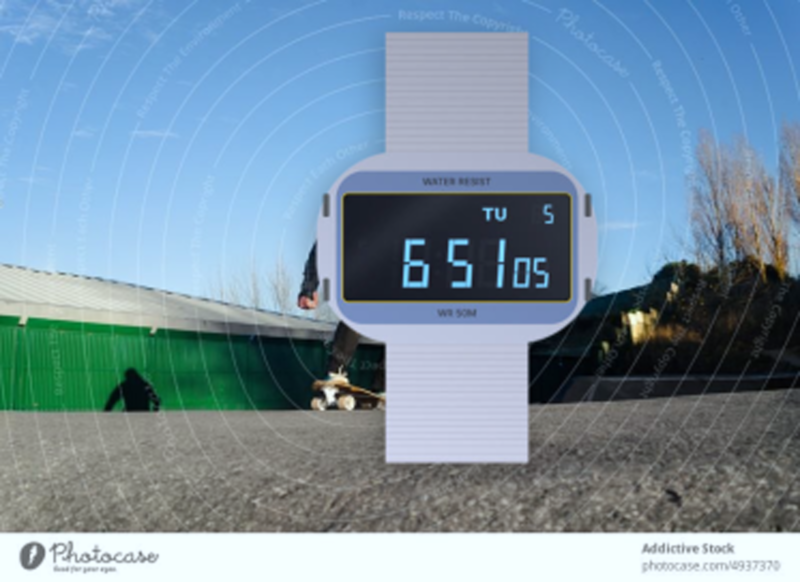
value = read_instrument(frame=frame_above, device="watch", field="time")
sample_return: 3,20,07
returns 6,51,05
